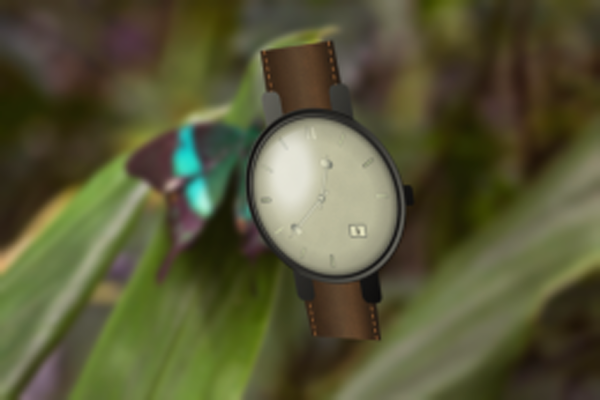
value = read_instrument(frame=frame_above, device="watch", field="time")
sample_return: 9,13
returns 12,38
